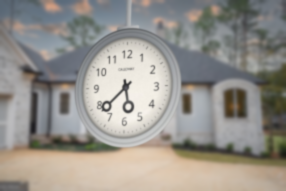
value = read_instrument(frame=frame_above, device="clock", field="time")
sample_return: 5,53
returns 5,38
